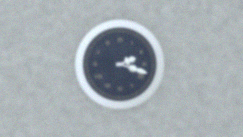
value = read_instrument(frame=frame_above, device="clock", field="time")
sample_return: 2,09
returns 2,18
